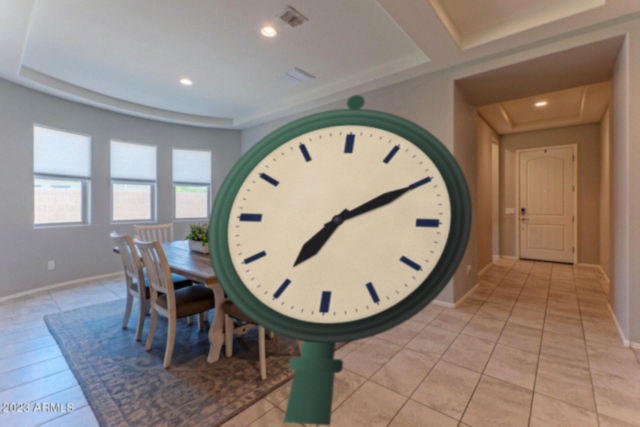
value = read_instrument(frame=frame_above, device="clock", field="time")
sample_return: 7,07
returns 7,10
